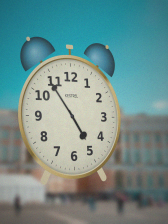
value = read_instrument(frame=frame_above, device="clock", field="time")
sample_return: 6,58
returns 4,54
